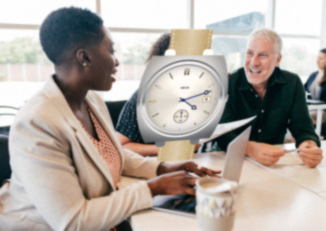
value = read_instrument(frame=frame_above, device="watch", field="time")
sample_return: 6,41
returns 4,12
